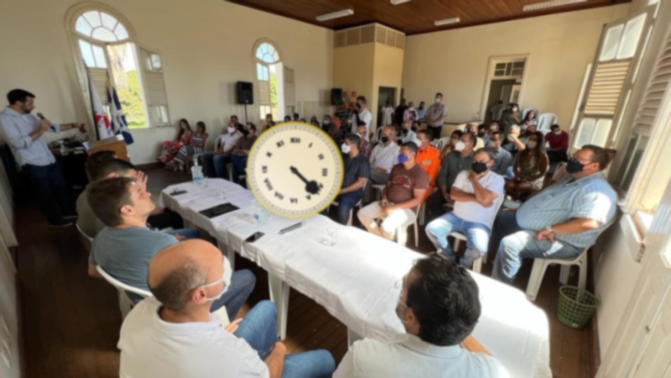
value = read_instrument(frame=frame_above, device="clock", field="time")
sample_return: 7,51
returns 4,22
